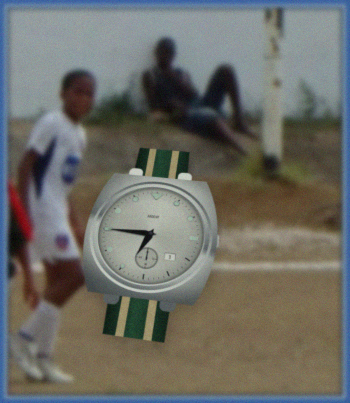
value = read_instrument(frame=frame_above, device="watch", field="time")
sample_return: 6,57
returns 6,45
